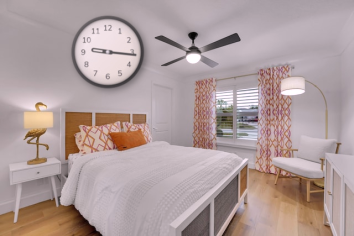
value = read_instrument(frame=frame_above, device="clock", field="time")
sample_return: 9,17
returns 9,16
